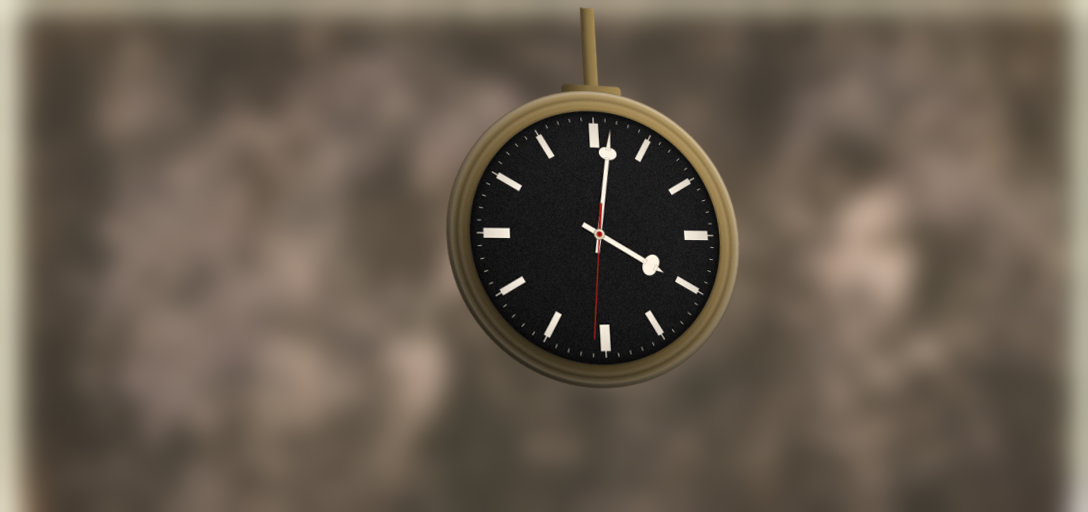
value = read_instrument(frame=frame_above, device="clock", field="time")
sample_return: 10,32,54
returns 4,01,31
